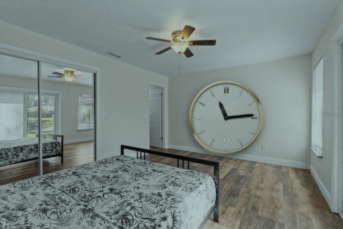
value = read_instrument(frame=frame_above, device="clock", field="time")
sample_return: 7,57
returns 11,14
